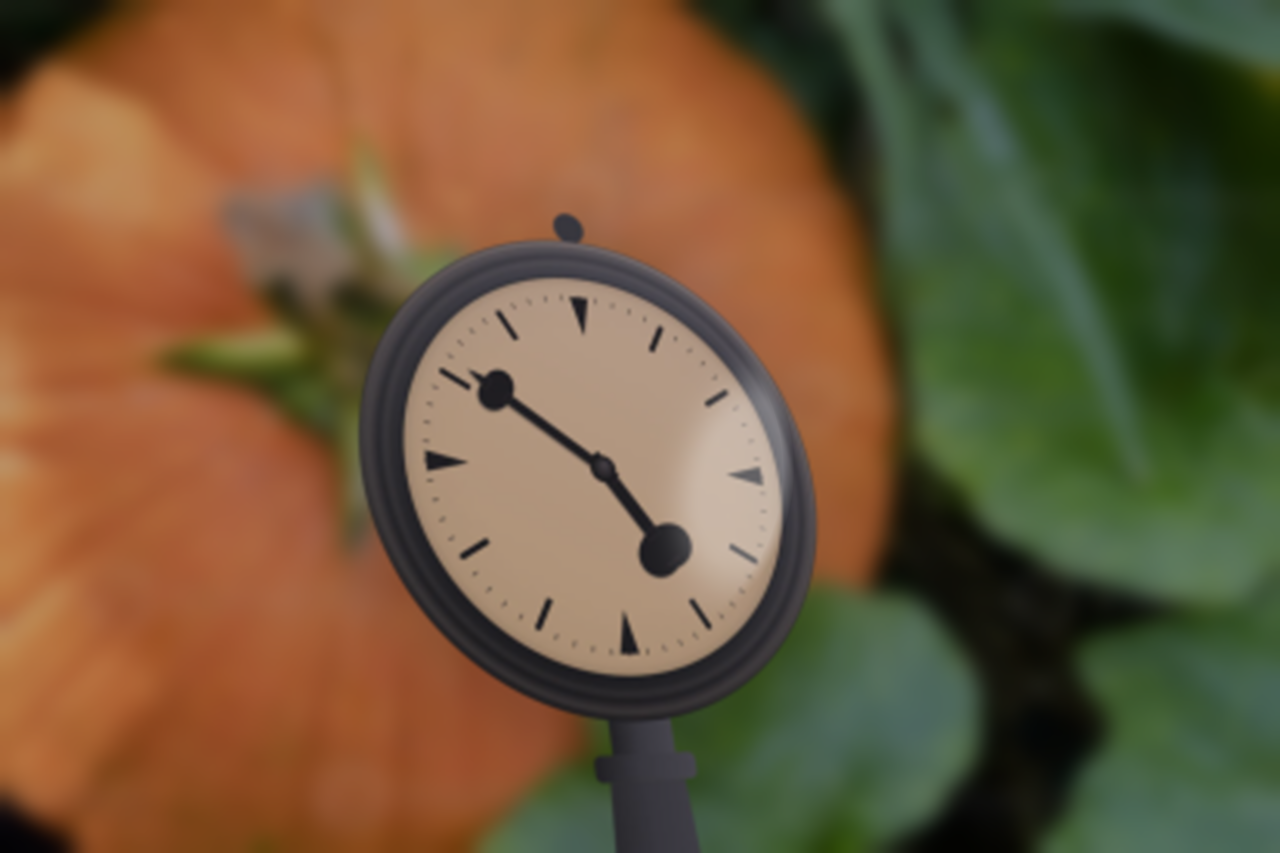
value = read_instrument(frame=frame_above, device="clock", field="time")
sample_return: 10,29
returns 4,51
